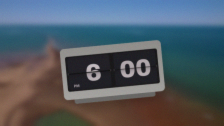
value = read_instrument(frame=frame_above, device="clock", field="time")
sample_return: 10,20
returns 6,00
